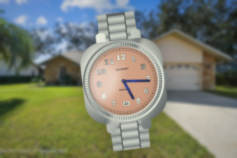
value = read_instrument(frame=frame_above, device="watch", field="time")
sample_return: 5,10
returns 5,16
